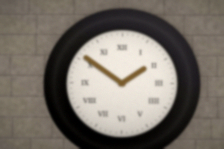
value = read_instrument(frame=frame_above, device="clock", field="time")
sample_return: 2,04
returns 1,51
